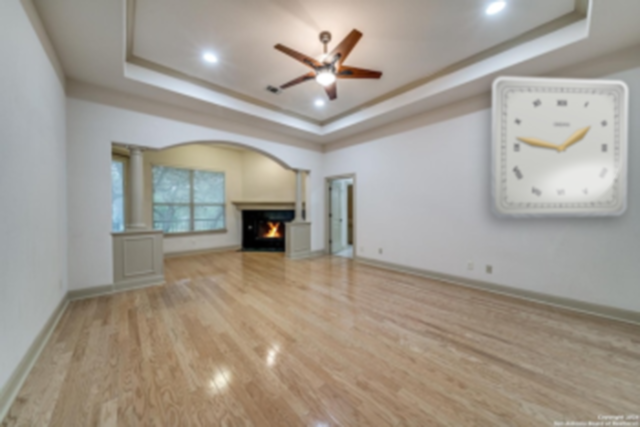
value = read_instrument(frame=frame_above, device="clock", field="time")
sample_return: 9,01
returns 1,47
